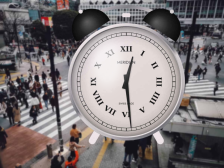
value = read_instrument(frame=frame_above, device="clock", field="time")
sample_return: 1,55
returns 12,29
